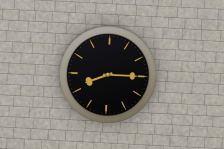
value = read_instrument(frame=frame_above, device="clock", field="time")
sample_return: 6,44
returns 8,15
